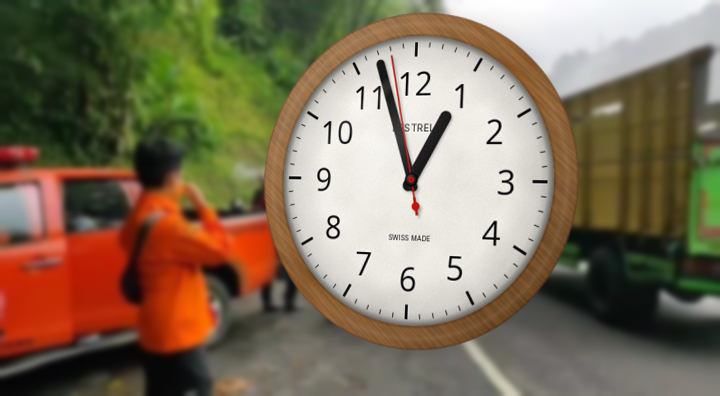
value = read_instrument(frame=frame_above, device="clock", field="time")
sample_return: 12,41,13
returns 12,56,58
